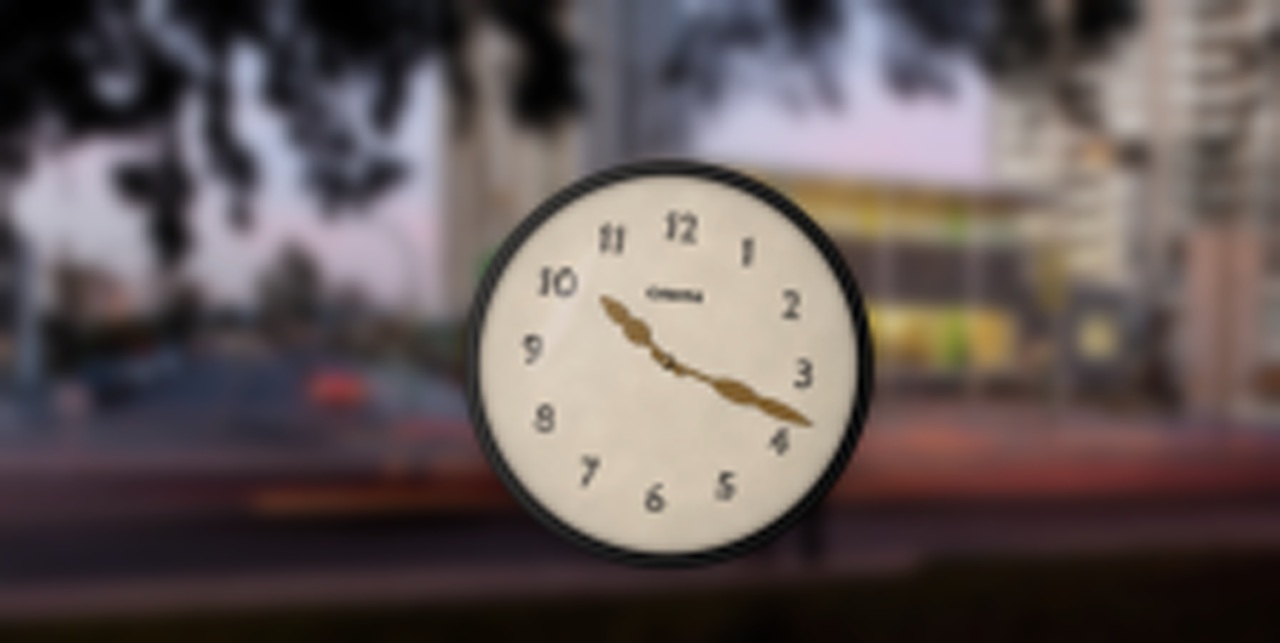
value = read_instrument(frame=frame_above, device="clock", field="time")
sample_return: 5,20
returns 10,18
